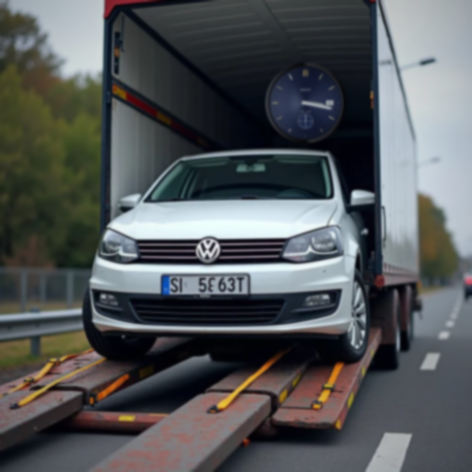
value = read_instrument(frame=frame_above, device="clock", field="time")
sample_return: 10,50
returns 3,17
